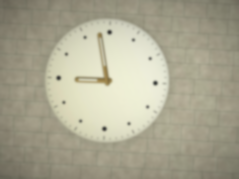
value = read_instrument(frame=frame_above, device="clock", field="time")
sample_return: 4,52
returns 8,58
